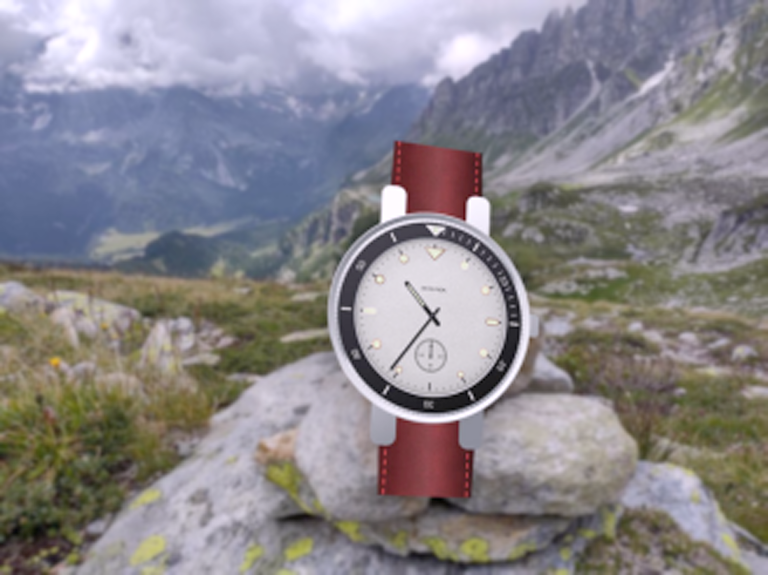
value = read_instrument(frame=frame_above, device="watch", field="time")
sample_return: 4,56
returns 10,36
